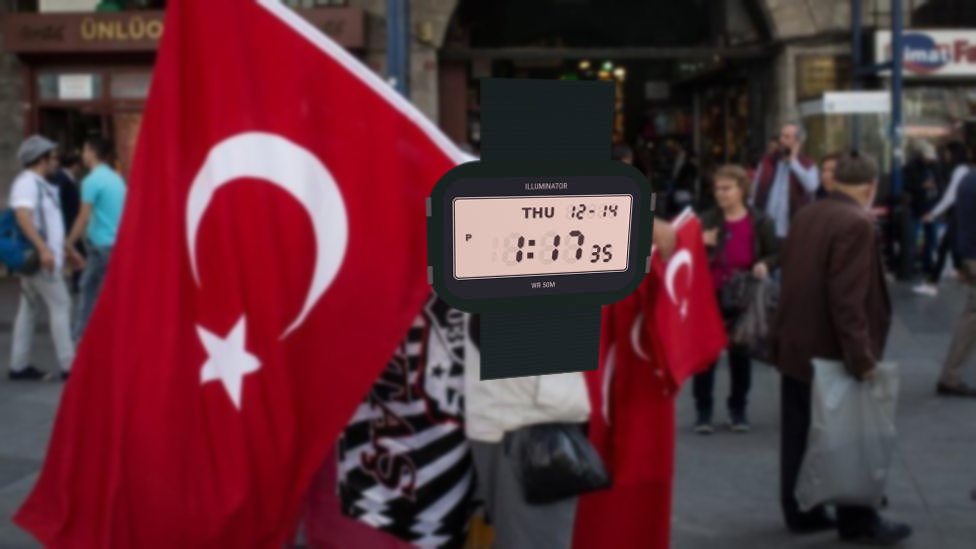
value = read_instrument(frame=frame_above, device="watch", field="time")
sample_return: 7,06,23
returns 1,17,35
